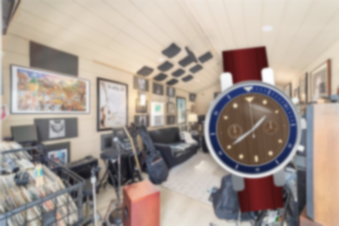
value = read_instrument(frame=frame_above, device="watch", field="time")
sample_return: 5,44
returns 1,40
